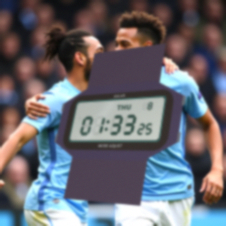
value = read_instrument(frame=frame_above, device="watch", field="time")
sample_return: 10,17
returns 1,33
